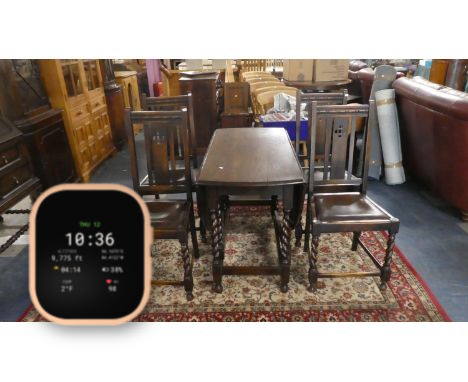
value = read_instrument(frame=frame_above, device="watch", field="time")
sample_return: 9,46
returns 10,36
